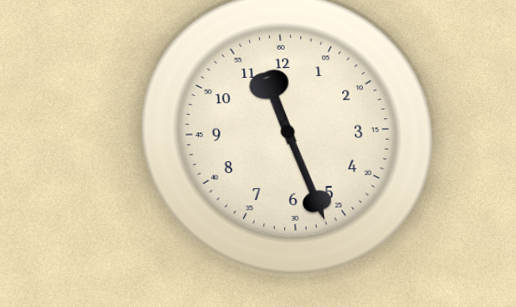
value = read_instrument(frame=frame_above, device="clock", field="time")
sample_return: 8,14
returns 11,27
